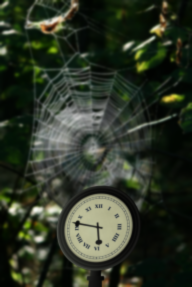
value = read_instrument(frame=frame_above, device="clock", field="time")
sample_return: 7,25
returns 5,47
